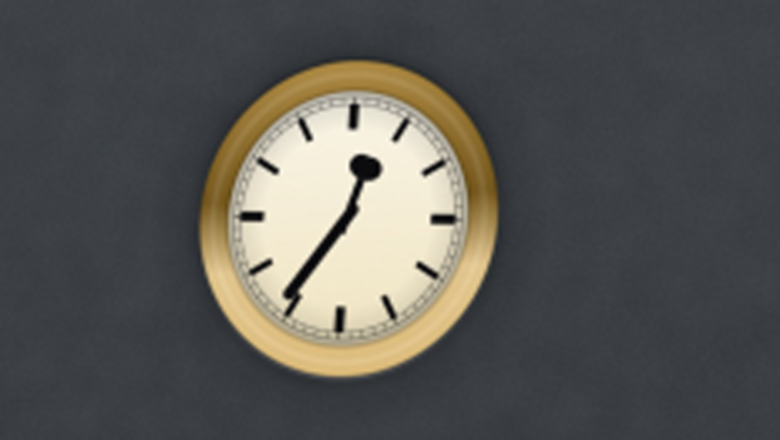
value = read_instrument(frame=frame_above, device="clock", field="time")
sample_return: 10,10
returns 12,36
